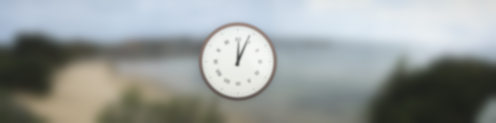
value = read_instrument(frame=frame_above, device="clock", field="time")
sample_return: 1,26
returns 12,04
